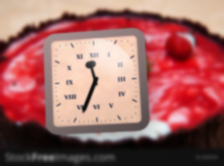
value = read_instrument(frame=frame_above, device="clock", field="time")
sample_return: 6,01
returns 11,34
